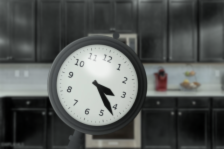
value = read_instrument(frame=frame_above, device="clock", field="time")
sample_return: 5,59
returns 3,22
